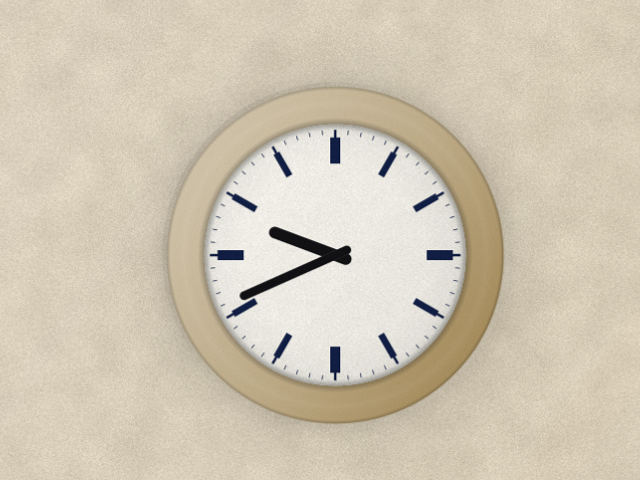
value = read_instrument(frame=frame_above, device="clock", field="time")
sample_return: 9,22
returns 9,41
